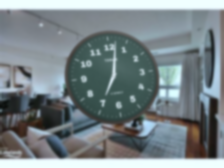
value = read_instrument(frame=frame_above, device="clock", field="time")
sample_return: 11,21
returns 7,02
